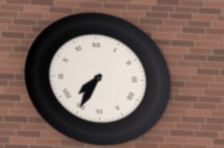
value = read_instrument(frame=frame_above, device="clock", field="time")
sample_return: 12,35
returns 7,35
